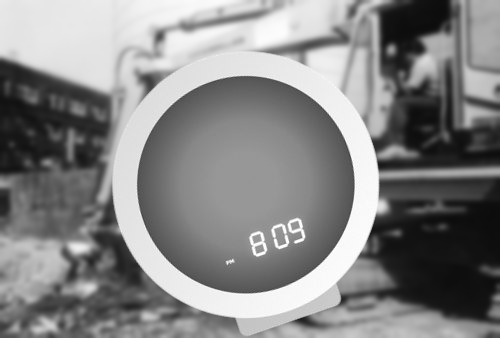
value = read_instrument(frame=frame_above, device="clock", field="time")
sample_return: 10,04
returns 8,09
